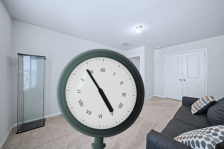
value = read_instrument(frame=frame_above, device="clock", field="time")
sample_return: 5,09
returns 4,54
